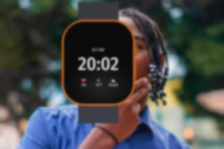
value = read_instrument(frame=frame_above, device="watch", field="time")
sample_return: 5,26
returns 20,02
